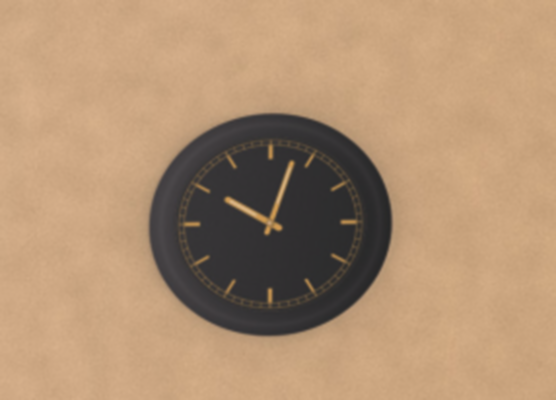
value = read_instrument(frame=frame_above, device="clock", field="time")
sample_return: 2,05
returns 10,03
